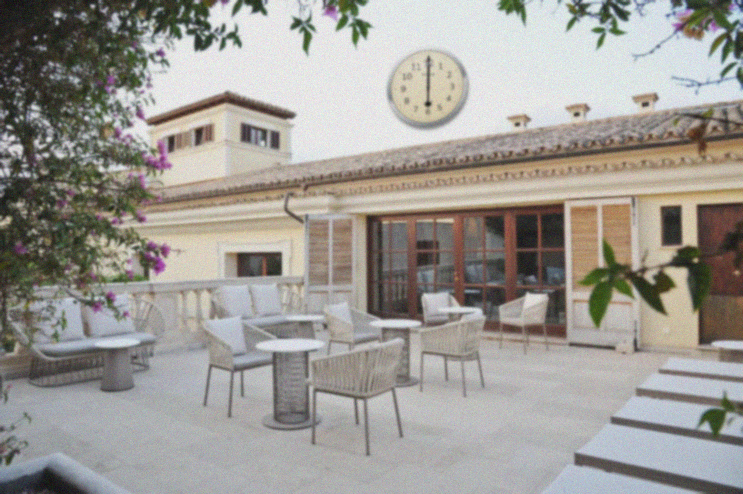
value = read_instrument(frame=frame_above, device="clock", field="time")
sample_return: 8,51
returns 6,00
